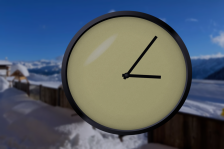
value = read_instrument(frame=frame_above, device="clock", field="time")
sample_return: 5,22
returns 3,06
